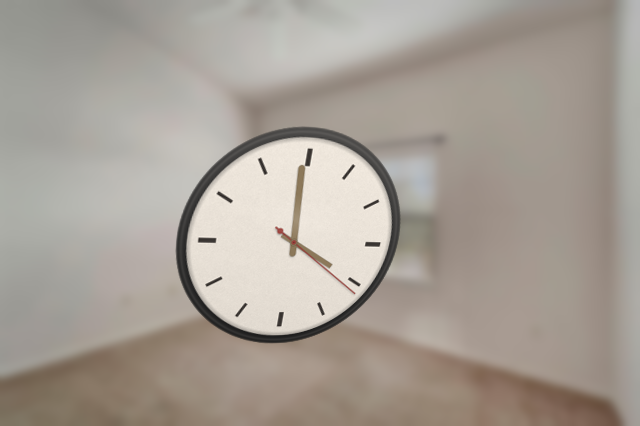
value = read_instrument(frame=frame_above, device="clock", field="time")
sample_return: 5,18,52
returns 3,59,21
